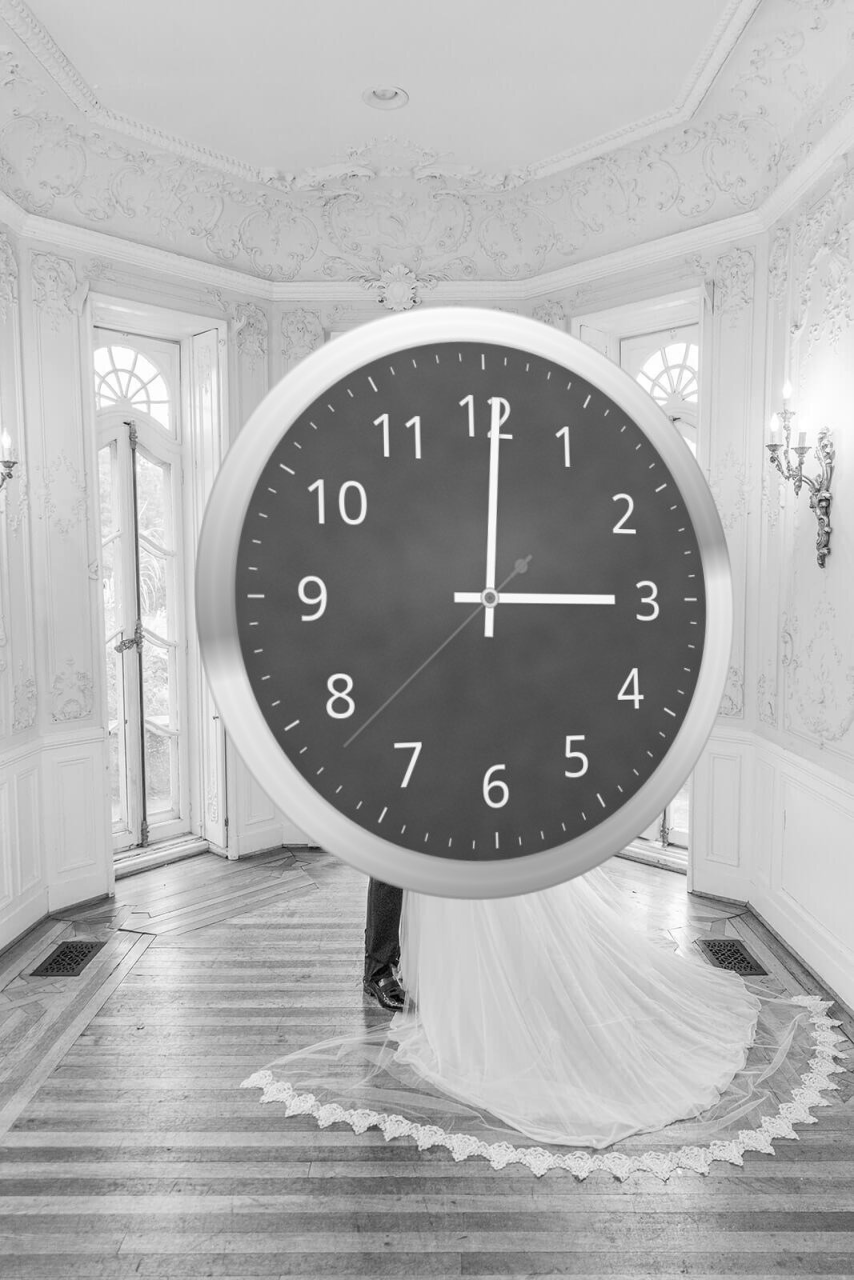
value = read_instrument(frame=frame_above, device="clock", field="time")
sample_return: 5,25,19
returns 3,00,38
